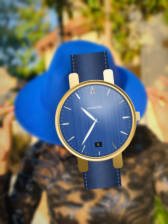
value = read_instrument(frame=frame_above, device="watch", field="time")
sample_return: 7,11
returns 10,36
